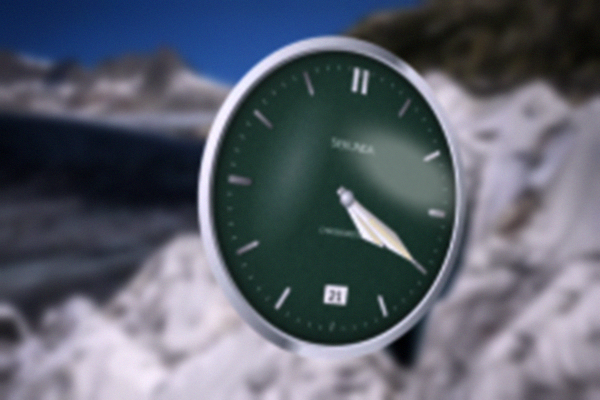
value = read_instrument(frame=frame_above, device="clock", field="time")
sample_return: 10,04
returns 4,20
